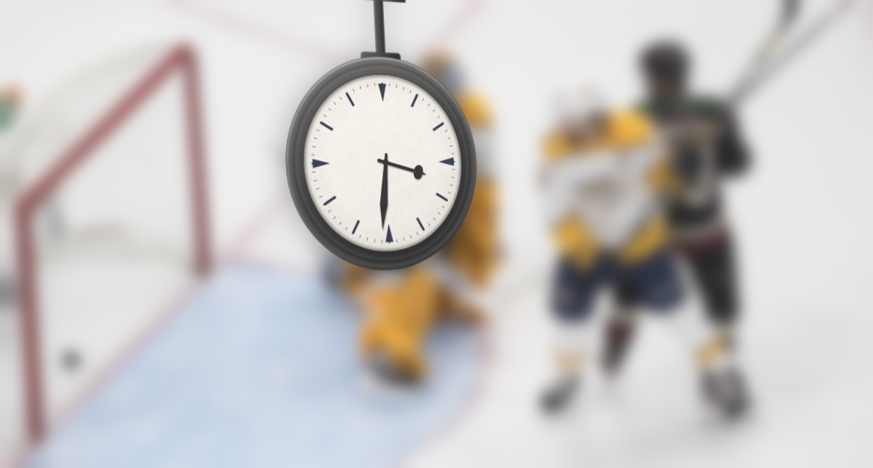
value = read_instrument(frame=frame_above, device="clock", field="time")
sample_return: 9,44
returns 3,31
